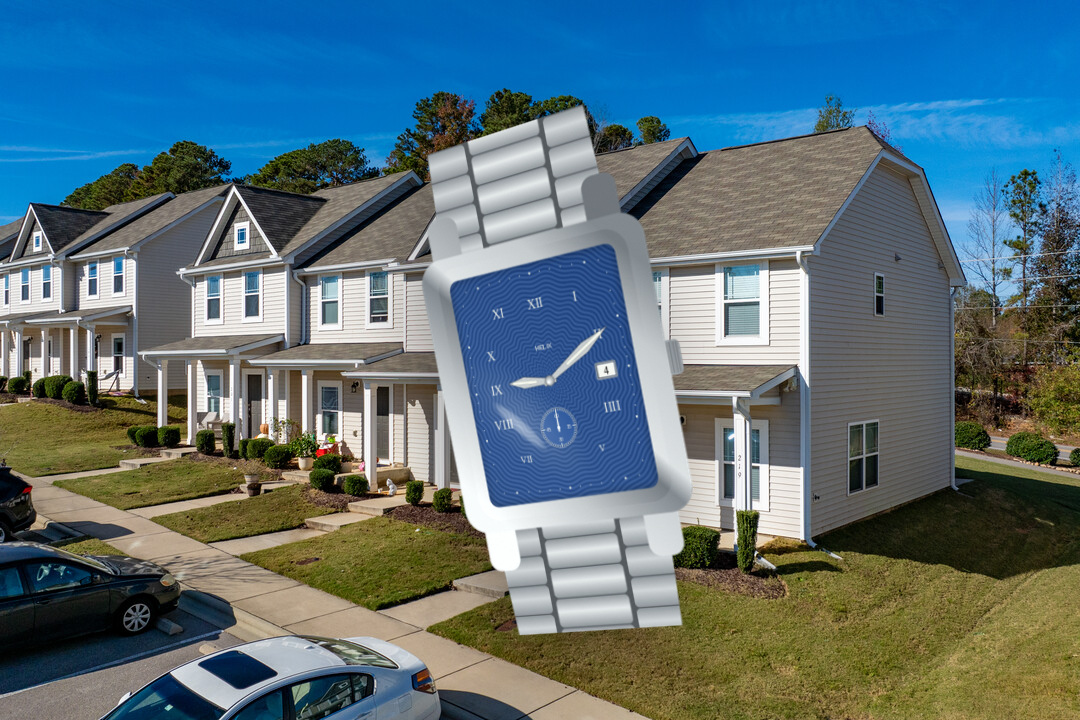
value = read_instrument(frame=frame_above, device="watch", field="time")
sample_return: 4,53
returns 9,10
